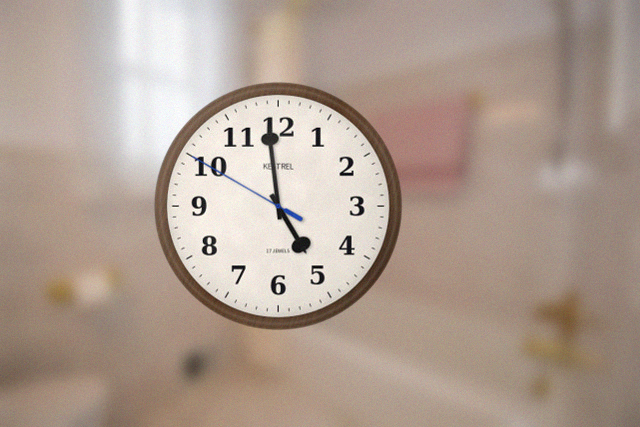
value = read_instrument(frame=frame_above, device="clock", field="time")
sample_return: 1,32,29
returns 4,58,50
